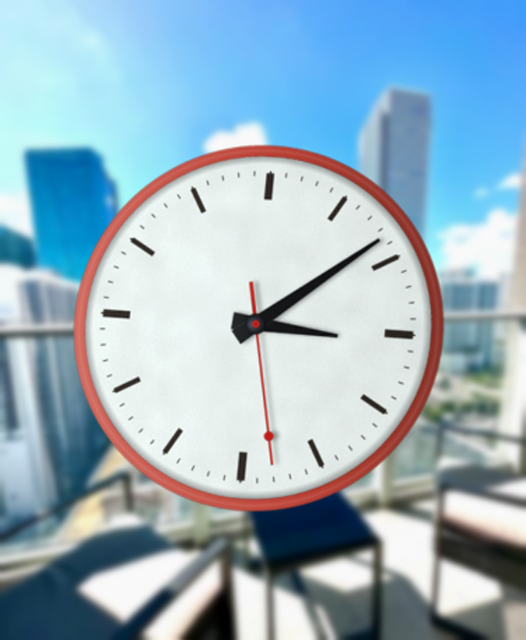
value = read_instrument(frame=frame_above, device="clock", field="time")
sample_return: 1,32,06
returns 3,08,28
